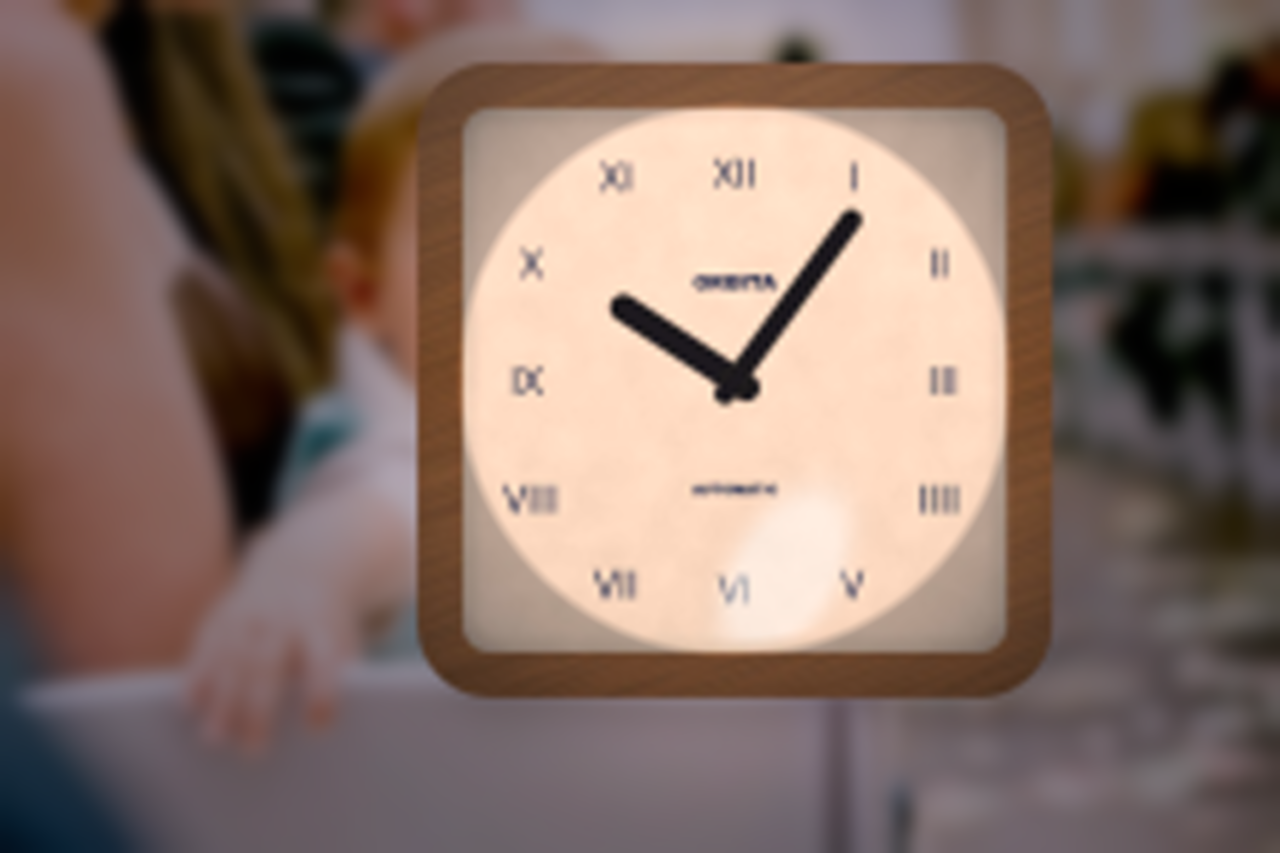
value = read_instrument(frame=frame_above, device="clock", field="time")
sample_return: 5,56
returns 10,06
